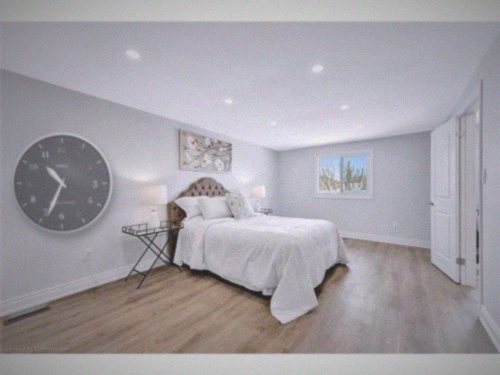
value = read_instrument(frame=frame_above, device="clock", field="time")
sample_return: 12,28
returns 10,34
